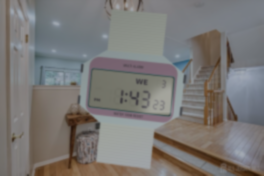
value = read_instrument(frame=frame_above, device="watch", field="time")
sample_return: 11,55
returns 1,43
